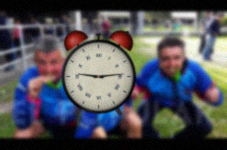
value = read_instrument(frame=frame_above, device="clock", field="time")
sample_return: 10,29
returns 9,14
